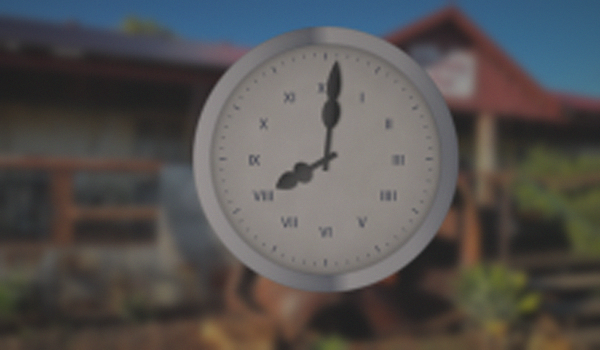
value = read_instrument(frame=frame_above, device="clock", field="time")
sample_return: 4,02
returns 8,01
